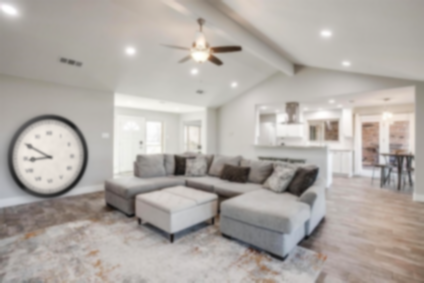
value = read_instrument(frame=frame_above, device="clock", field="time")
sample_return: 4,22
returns 8,50
